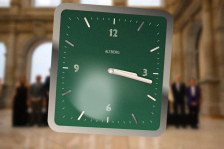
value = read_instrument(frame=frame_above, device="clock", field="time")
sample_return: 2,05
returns 3,17
